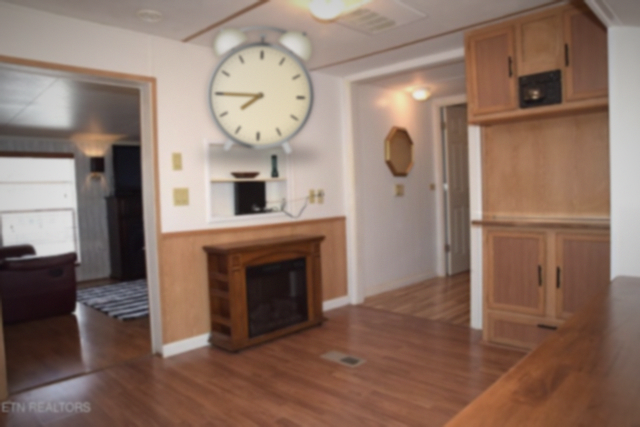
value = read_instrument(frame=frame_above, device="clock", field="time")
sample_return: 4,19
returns 7,45
